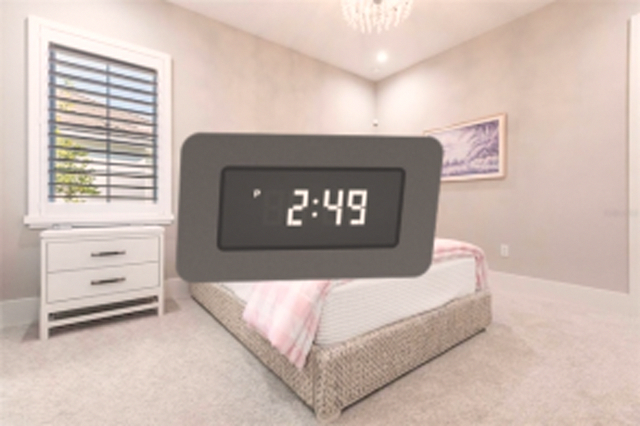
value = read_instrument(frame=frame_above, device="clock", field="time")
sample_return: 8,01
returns 2,49
